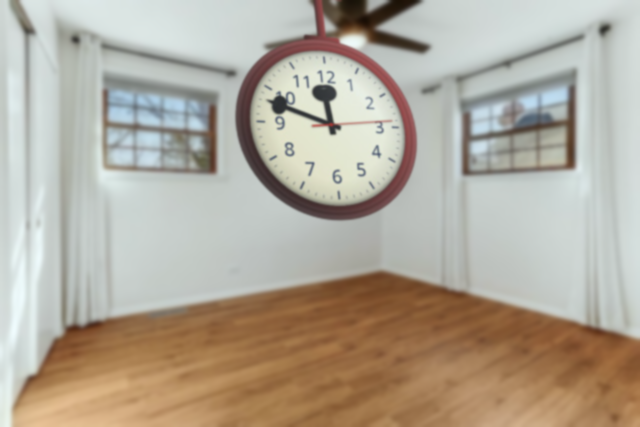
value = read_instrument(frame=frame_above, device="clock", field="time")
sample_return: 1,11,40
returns 11,48,14
